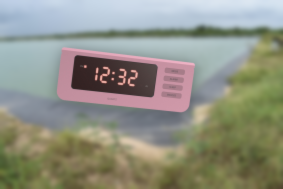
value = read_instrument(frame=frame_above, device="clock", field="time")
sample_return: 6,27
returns 12,32
